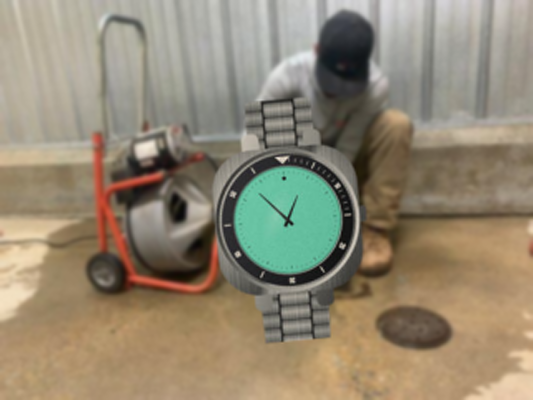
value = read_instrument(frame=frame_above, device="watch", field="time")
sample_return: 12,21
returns 12,53
